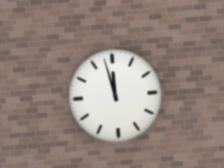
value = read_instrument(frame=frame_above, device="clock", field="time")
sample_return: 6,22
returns 11,58
